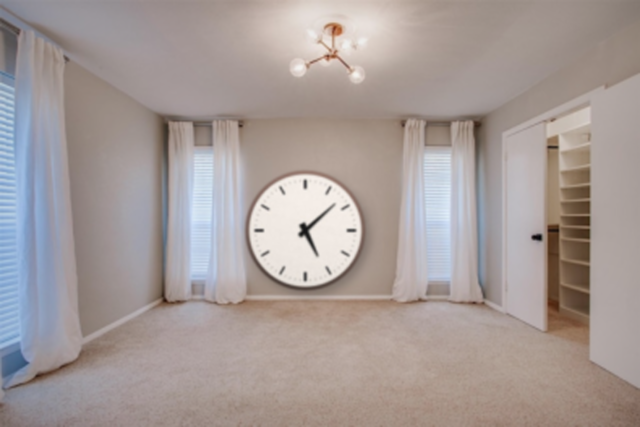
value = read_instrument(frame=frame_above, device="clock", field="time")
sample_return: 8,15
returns 5,08
